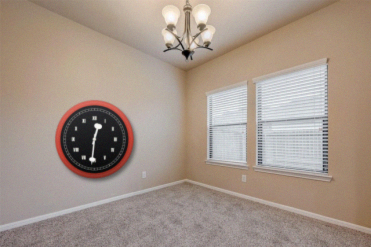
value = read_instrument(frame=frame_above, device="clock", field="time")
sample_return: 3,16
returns 12,31
